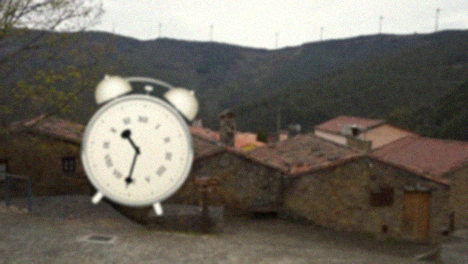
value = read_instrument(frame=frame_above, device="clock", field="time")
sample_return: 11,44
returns 10,31
